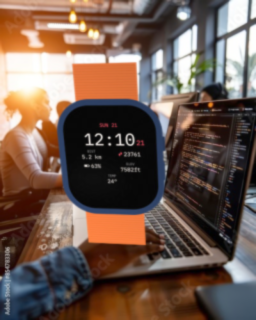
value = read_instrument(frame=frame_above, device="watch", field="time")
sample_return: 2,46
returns 12,10
